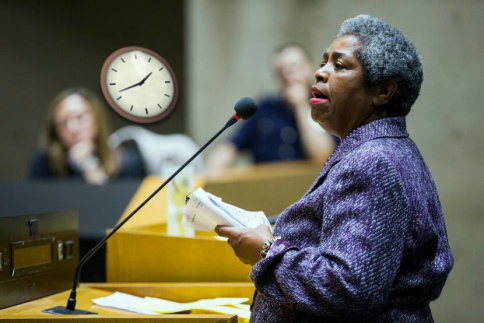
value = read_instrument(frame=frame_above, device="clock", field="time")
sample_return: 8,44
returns 1,42
